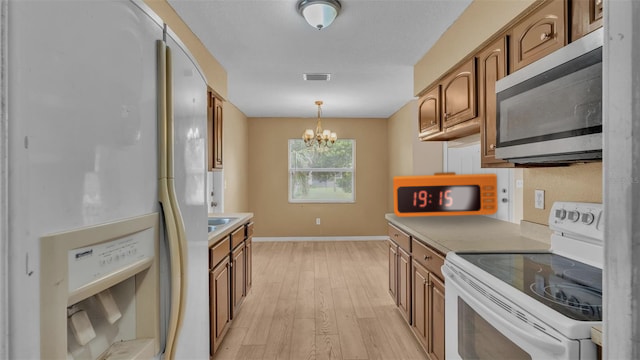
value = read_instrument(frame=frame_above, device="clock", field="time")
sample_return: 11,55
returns 19,15
